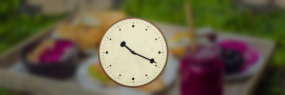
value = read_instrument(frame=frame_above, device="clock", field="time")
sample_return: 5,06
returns 10,19
